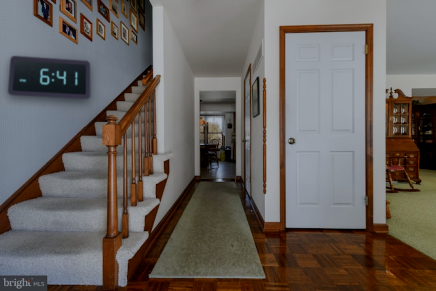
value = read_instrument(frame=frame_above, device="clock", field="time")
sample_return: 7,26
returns 6,41
